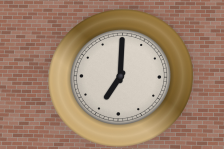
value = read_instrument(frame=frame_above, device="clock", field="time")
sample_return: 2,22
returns 7,00
